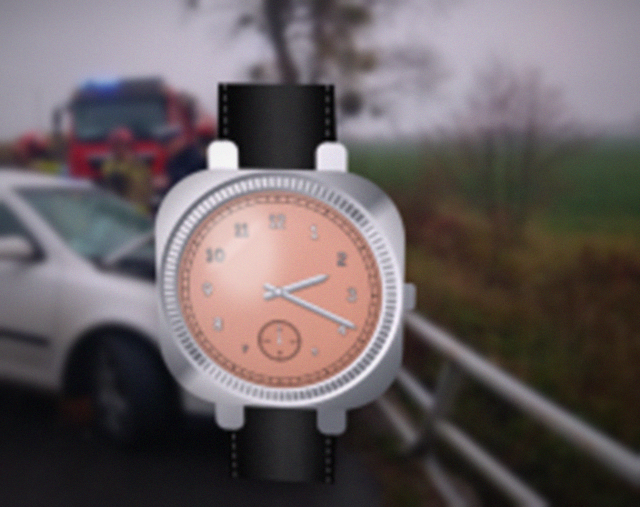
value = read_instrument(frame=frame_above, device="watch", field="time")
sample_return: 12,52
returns 2,19
